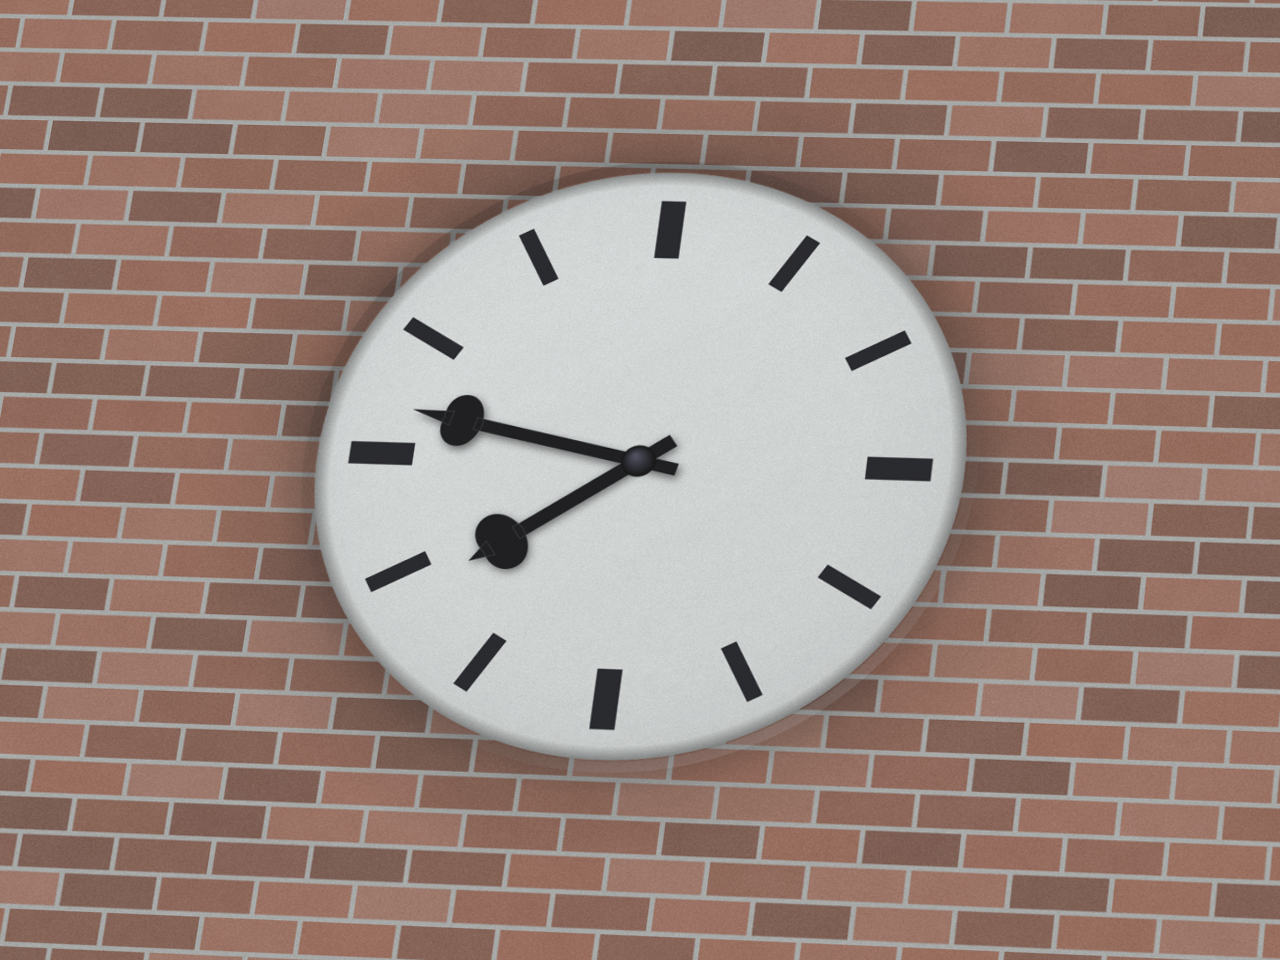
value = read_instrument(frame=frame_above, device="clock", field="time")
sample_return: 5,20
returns 7,47
